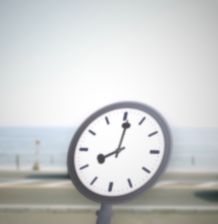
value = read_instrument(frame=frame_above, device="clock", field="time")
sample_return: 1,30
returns 8,01
